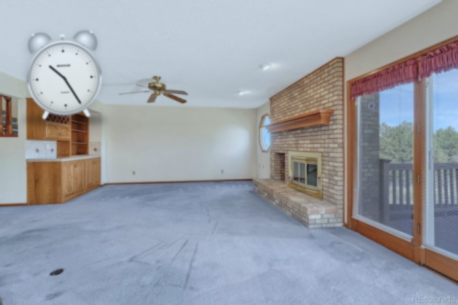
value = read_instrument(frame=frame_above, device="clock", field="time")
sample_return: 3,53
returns 10,25
